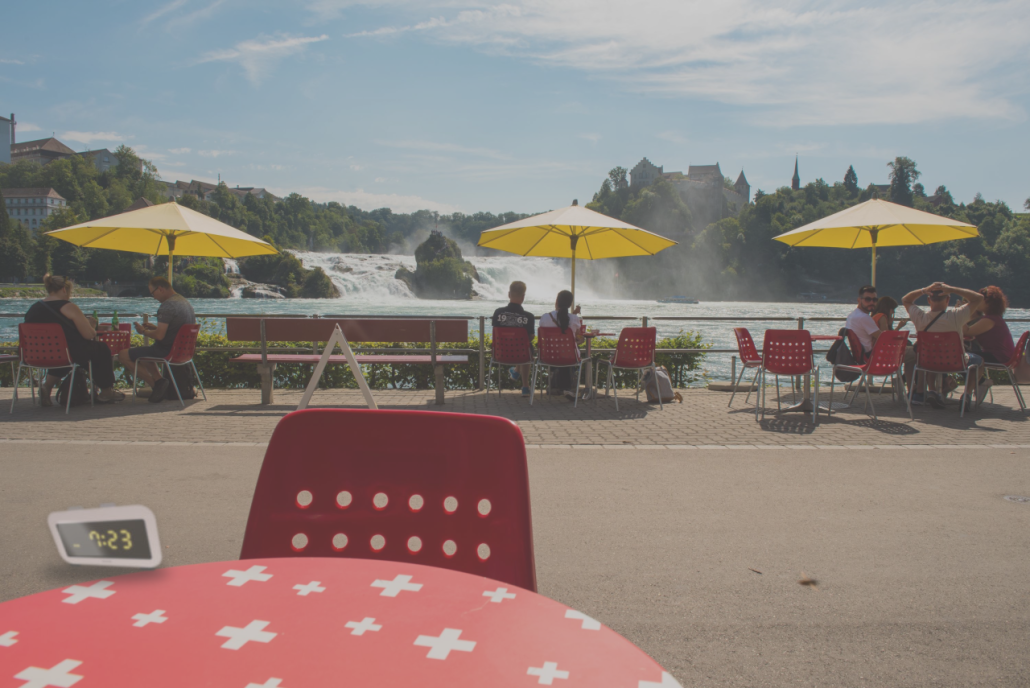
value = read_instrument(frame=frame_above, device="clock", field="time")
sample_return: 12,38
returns 7,23
